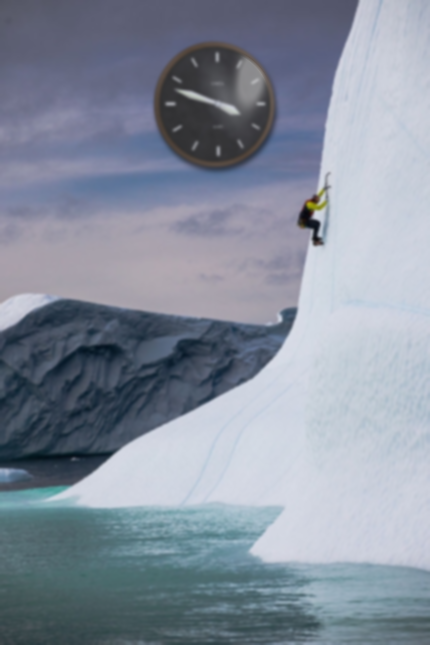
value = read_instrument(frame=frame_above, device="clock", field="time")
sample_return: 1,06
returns 3,48
